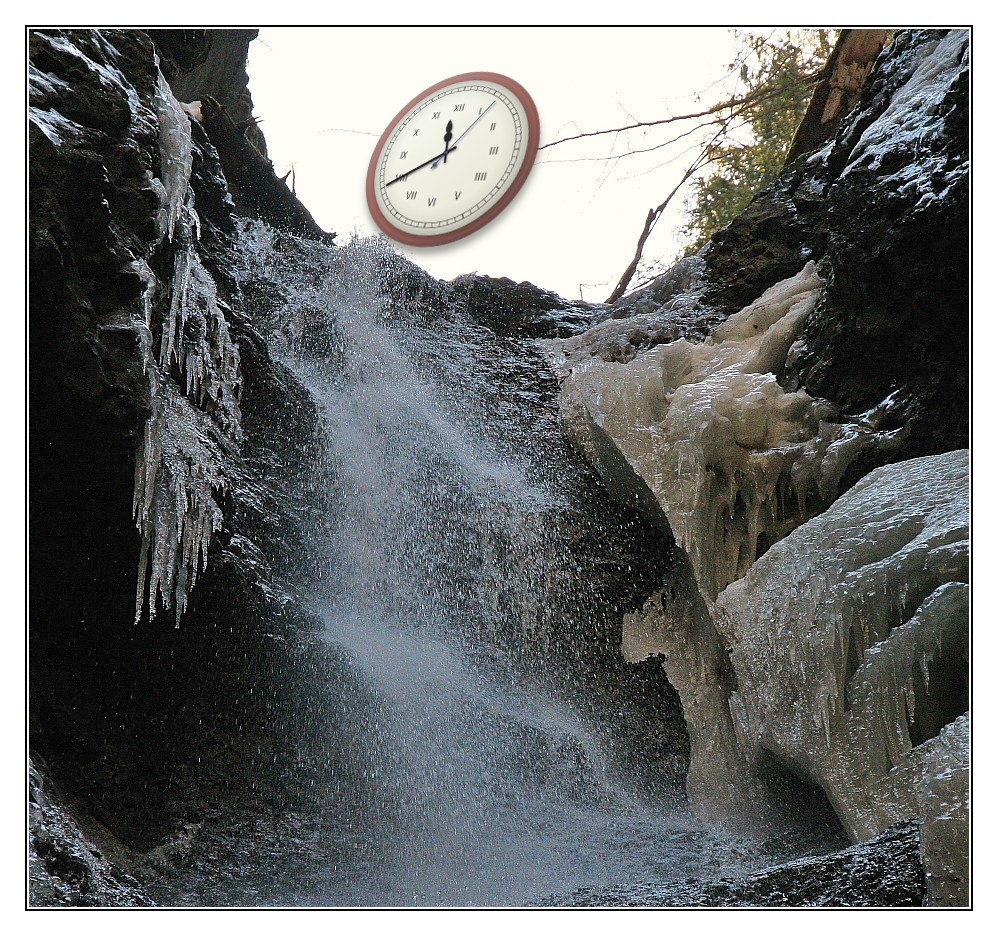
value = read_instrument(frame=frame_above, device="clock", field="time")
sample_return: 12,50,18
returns 11,40,06
